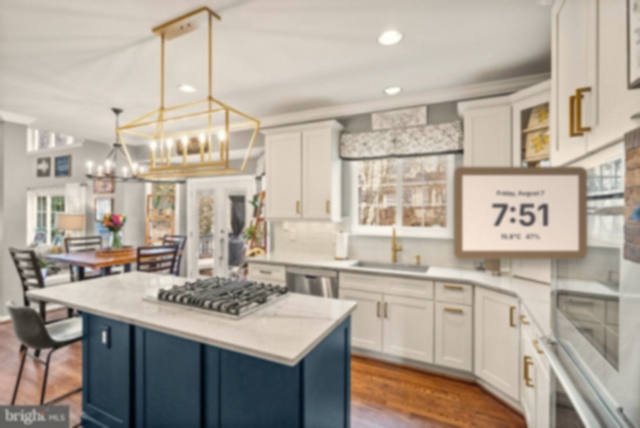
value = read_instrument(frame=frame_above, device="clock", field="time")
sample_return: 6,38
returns 7,51
